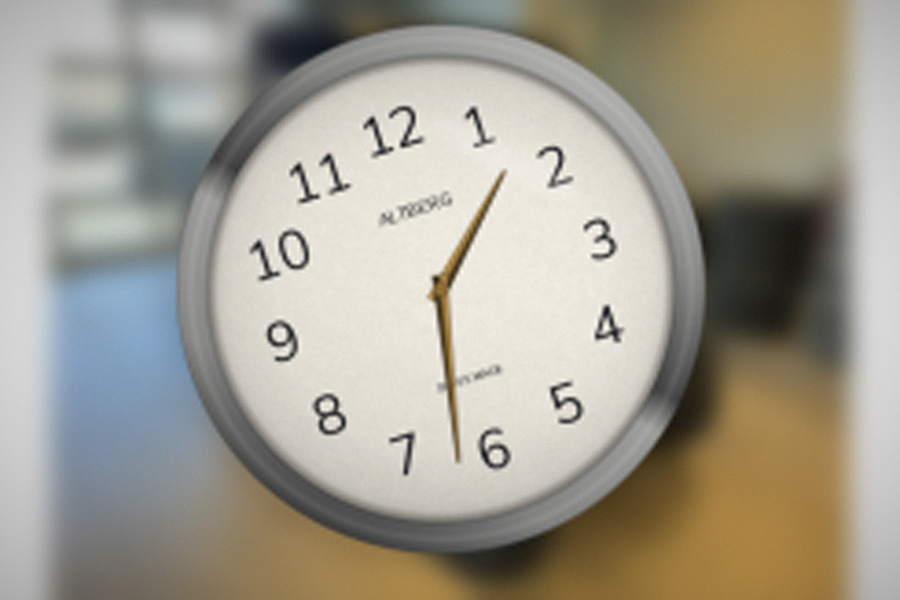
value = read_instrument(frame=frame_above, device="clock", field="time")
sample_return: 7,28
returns 1,32
